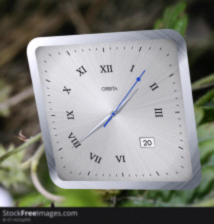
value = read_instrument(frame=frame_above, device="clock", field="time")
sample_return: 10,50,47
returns 1,39,07
